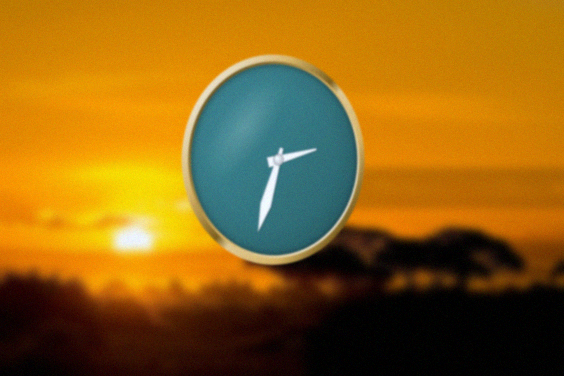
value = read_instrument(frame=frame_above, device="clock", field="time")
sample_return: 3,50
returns 2,33
